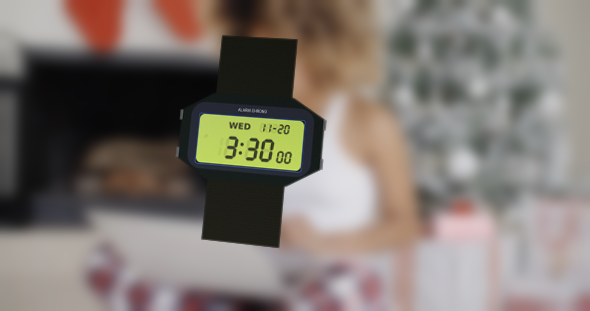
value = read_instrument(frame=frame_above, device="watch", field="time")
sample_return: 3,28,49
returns 3,30,00
